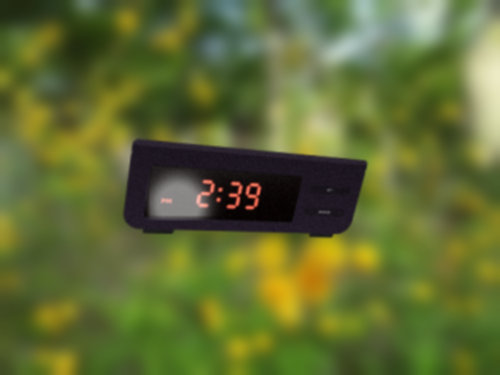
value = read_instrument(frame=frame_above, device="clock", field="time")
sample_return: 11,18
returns 2,39
